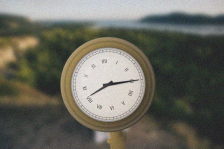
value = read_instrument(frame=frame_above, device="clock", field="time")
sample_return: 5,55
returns 8,15
